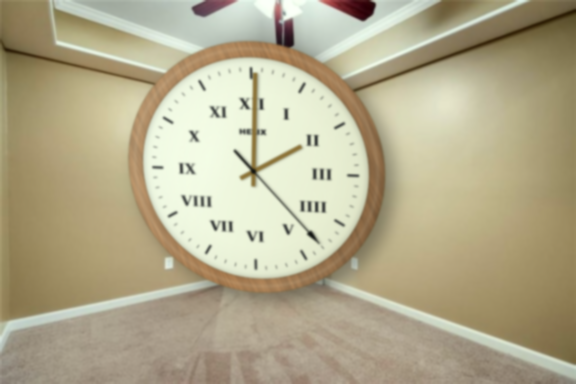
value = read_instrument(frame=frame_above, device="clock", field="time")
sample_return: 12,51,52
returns 2,00,23
